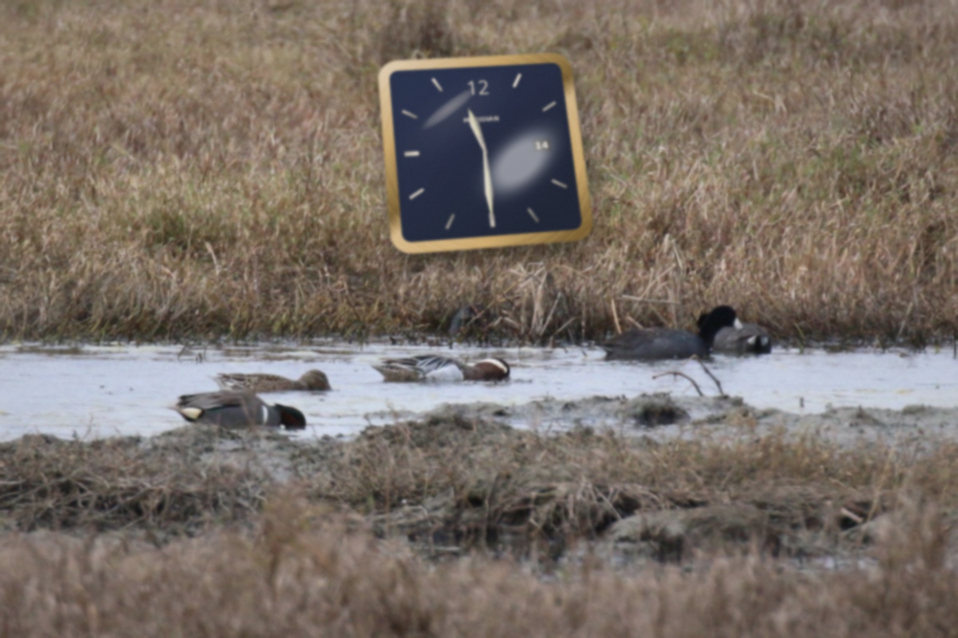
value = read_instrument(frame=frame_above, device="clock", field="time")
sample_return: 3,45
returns 11,30
